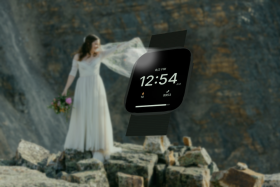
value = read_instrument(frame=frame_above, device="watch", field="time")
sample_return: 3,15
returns 12,54
